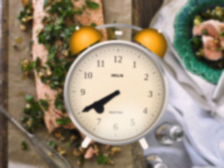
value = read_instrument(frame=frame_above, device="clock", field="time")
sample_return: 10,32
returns 7,40
